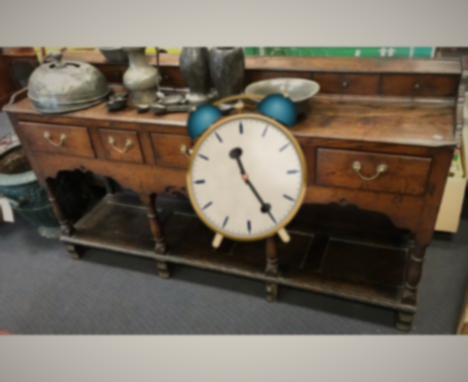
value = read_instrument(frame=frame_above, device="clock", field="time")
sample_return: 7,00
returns 11,25
